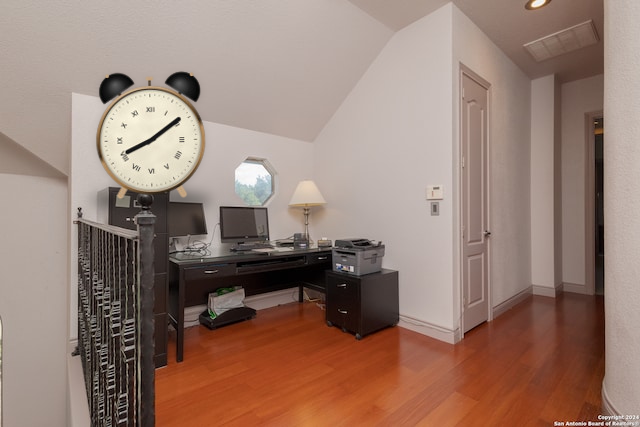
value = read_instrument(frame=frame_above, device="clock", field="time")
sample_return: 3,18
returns 8,09
